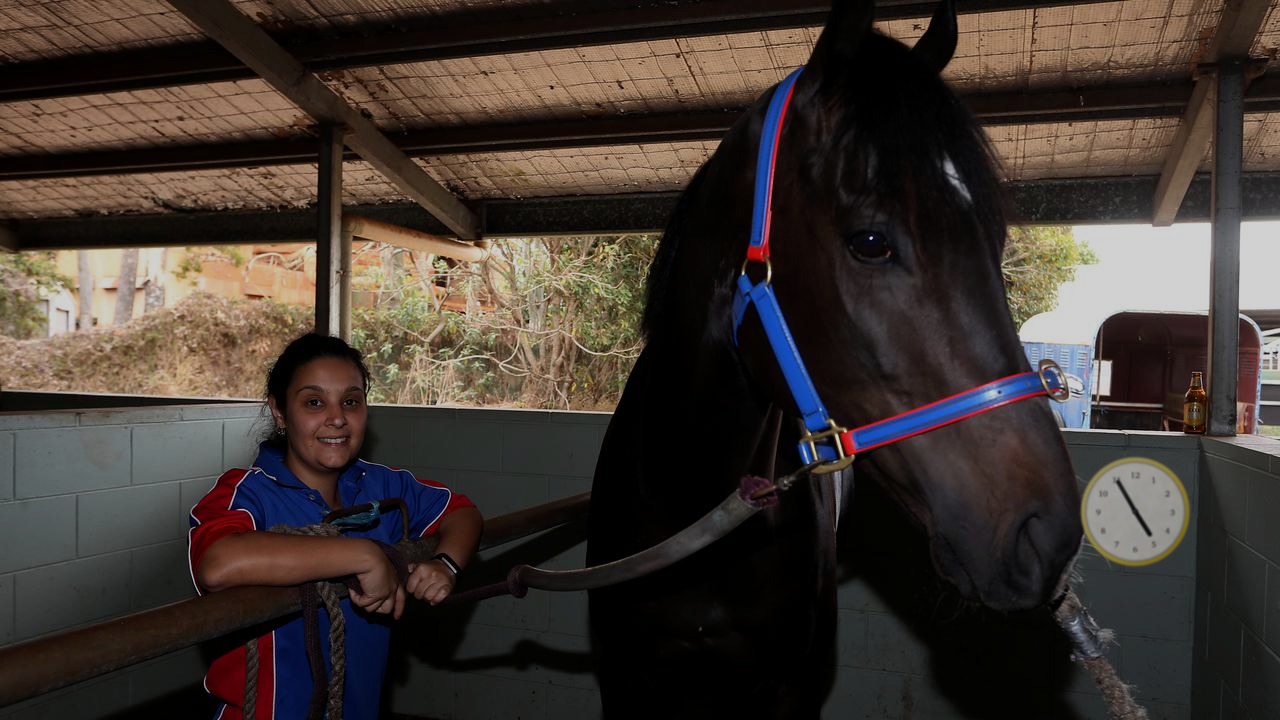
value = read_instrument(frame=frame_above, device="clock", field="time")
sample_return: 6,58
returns 4,55
